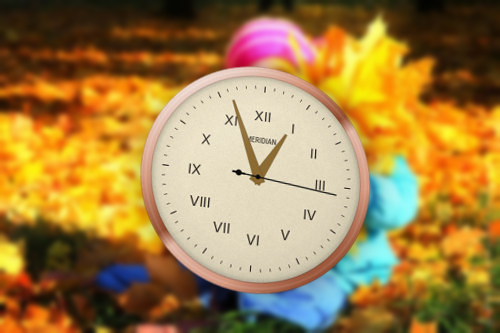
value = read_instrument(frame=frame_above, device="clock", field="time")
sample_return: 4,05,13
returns 12,56,16
